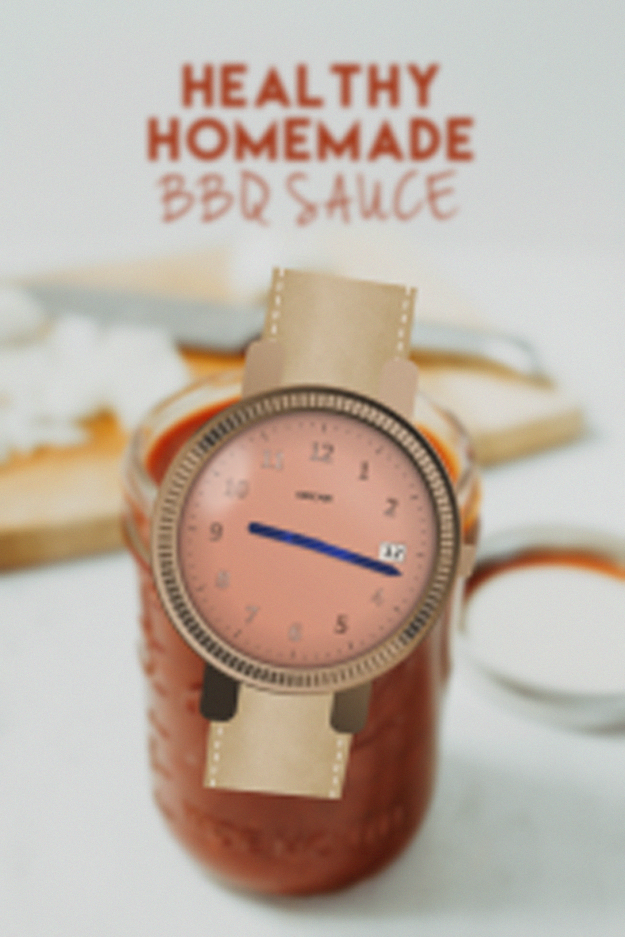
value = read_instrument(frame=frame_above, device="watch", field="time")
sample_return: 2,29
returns 9,17
